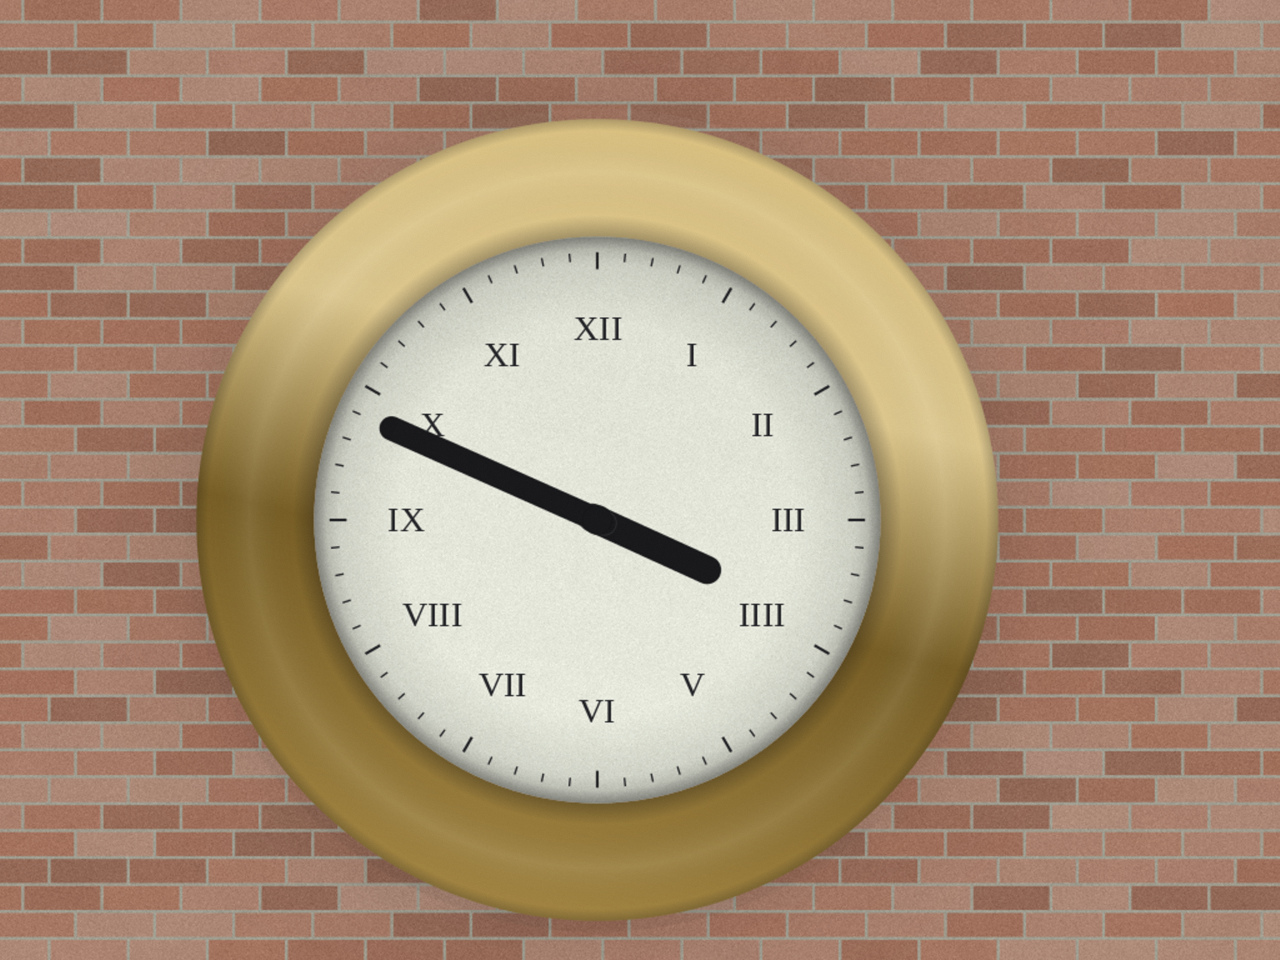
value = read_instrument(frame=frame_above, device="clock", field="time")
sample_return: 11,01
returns 3,49
